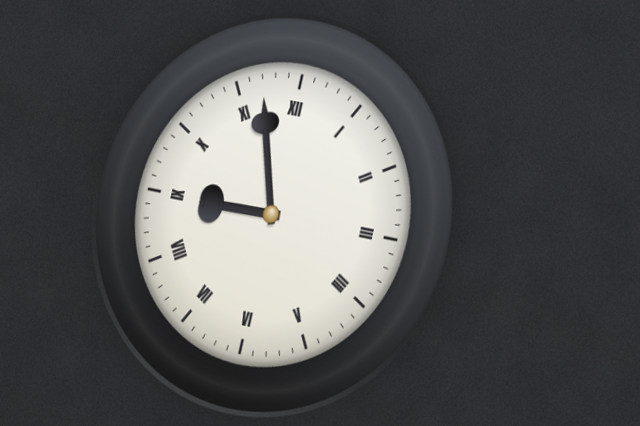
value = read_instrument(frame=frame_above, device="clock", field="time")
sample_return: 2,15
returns 8,57
